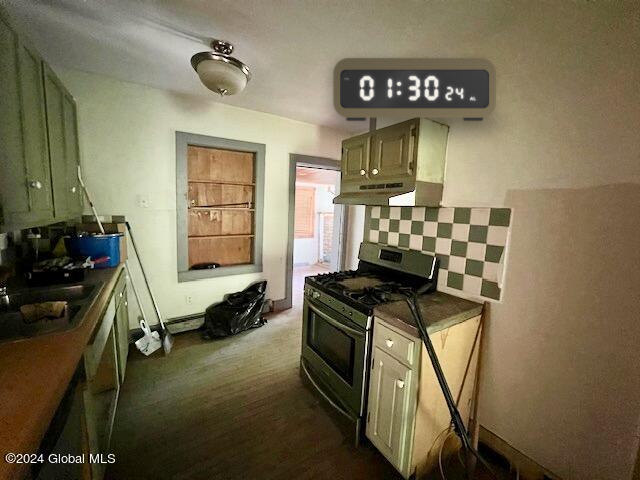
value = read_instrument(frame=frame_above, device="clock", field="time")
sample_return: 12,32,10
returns 1,30,24
